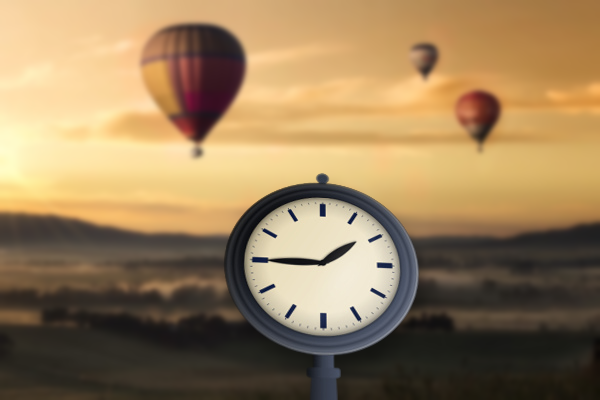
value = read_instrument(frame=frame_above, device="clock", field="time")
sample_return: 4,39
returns 1,45
